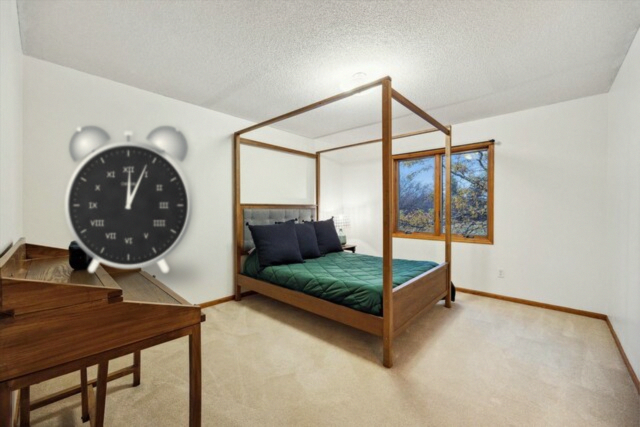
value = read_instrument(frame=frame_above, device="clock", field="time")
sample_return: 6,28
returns 12,04
